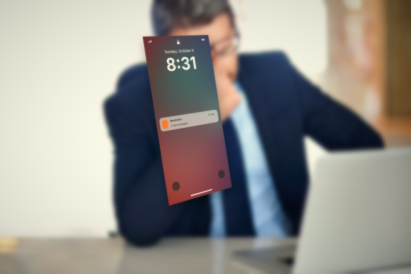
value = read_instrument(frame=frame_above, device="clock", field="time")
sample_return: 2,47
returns 8,31
